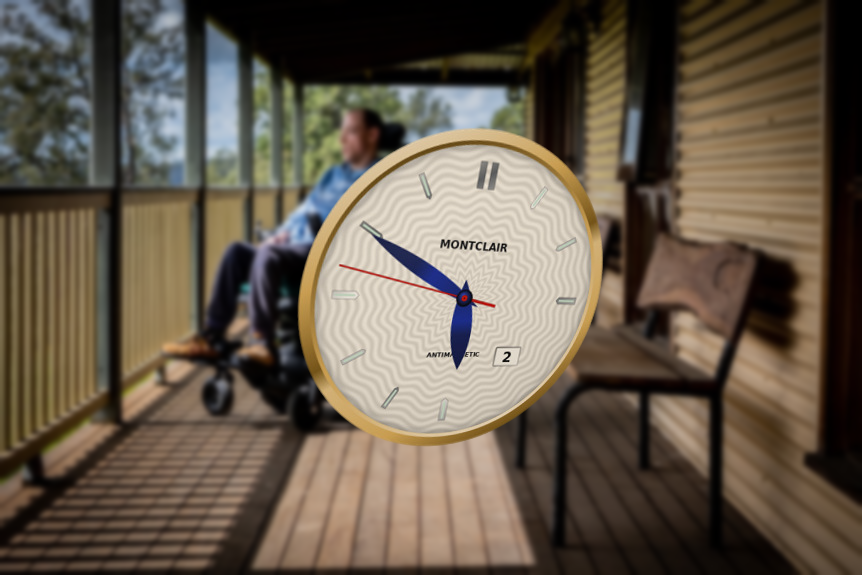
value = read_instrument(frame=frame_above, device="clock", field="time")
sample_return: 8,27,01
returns 5,49,47
